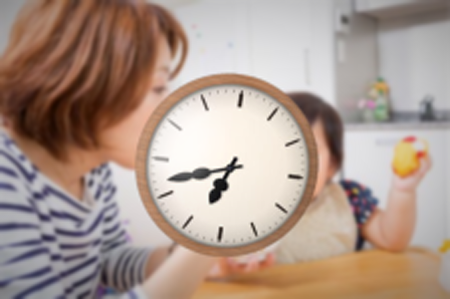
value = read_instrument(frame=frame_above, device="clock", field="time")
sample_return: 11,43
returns 6,42
